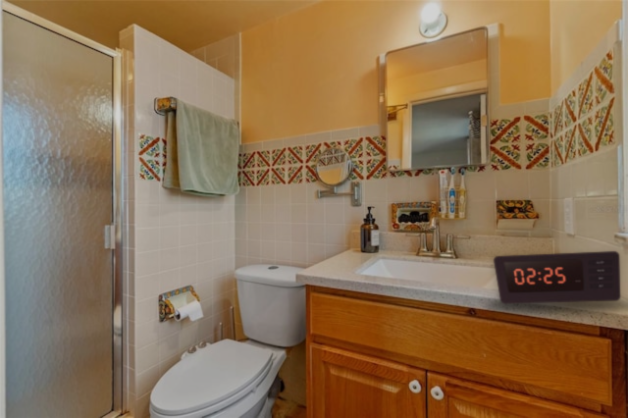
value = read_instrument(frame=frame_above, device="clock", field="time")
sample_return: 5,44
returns 2,25
